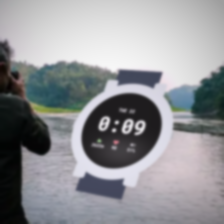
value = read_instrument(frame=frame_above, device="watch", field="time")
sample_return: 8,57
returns 0,09
